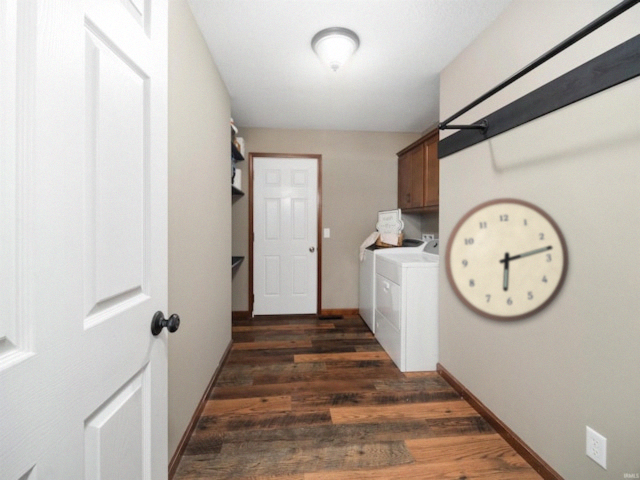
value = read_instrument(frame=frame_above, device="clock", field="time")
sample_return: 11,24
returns 6,13
